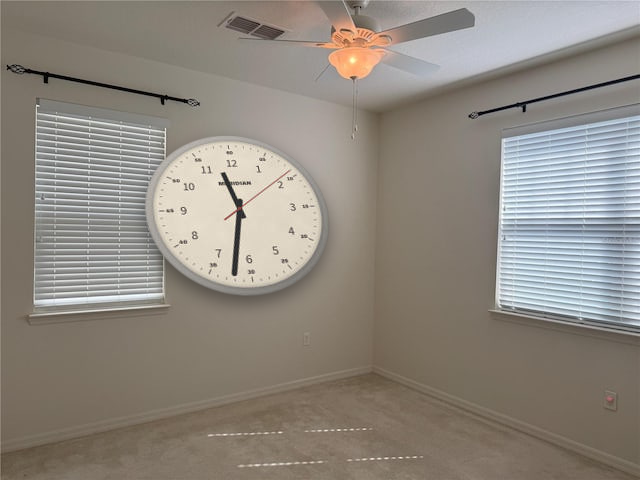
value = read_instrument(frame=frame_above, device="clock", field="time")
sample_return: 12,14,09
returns 11,32,09
